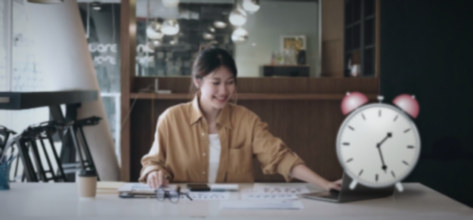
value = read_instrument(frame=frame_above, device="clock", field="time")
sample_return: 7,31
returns 1,27
